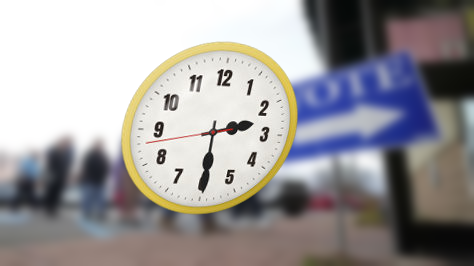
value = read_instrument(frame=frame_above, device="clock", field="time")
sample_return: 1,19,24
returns 2,29,43
